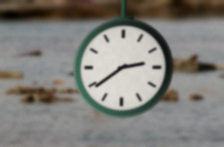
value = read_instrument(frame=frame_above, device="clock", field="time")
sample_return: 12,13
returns 2,39
